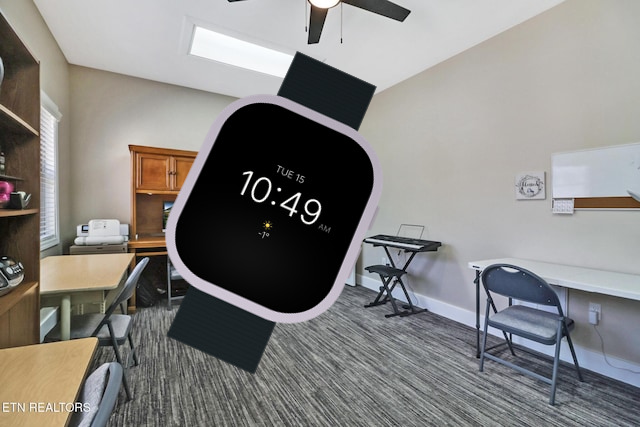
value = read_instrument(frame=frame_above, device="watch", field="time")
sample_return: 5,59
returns 10,49
